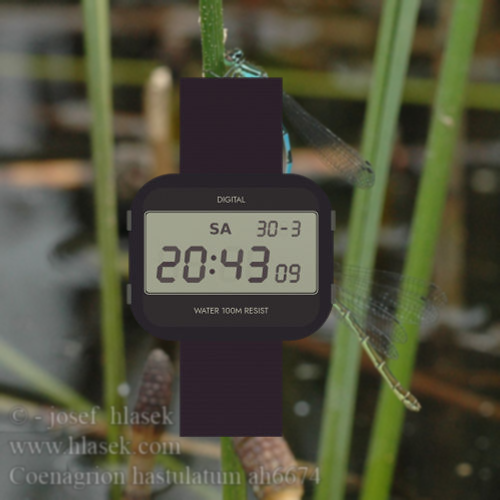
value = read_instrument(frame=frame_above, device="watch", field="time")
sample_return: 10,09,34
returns 20,43,09
